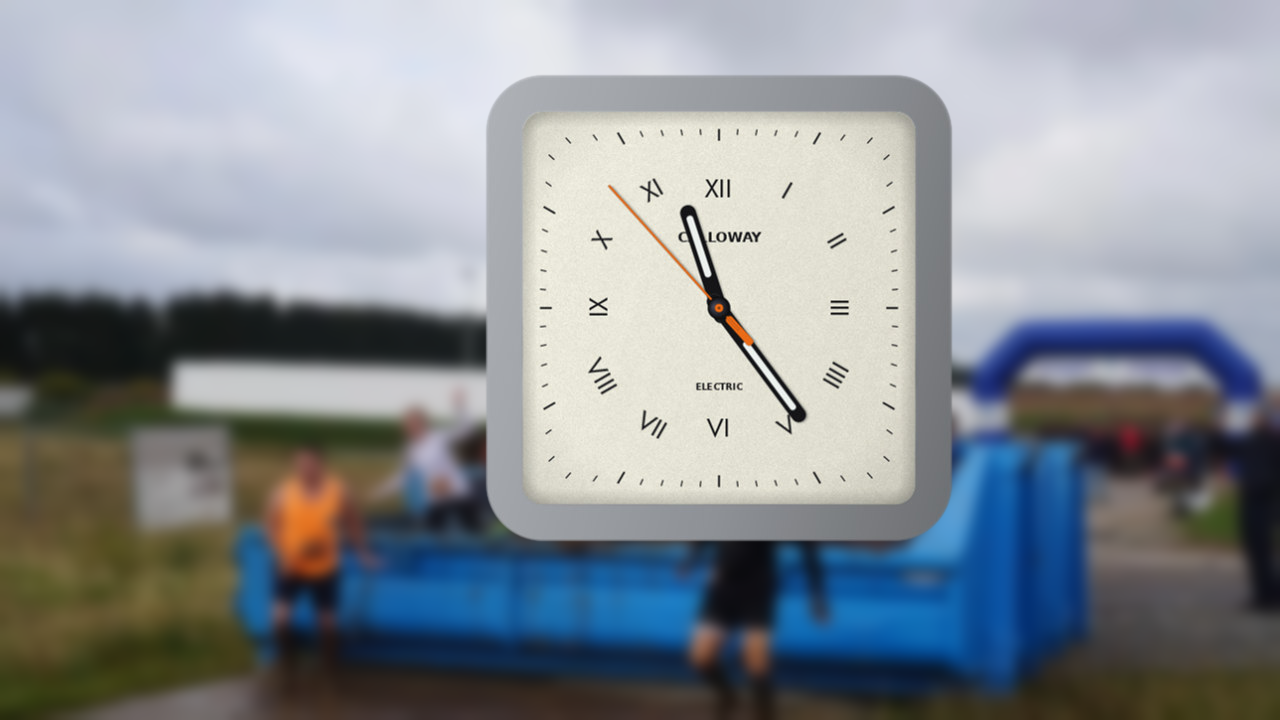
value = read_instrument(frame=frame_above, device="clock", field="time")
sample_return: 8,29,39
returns 11,23,53
